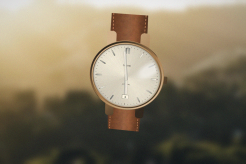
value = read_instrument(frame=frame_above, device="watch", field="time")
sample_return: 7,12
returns 5,59
